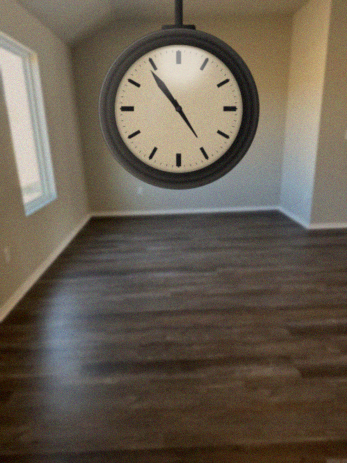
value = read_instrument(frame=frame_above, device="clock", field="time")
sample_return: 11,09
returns 4,54
